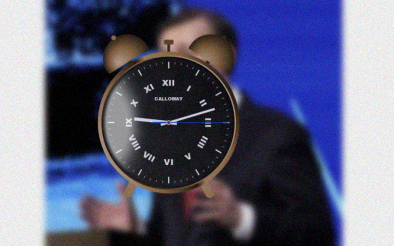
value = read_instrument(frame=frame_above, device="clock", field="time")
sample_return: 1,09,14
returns 9,12,15
